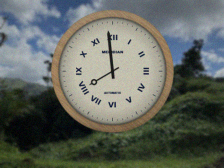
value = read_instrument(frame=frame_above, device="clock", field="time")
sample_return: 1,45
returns 7,59
